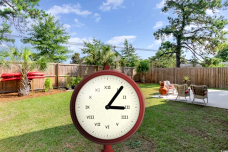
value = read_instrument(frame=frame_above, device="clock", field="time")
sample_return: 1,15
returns 3,06
